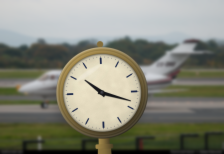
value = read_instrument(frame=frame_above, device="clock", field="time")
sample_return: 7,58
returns 10,18
